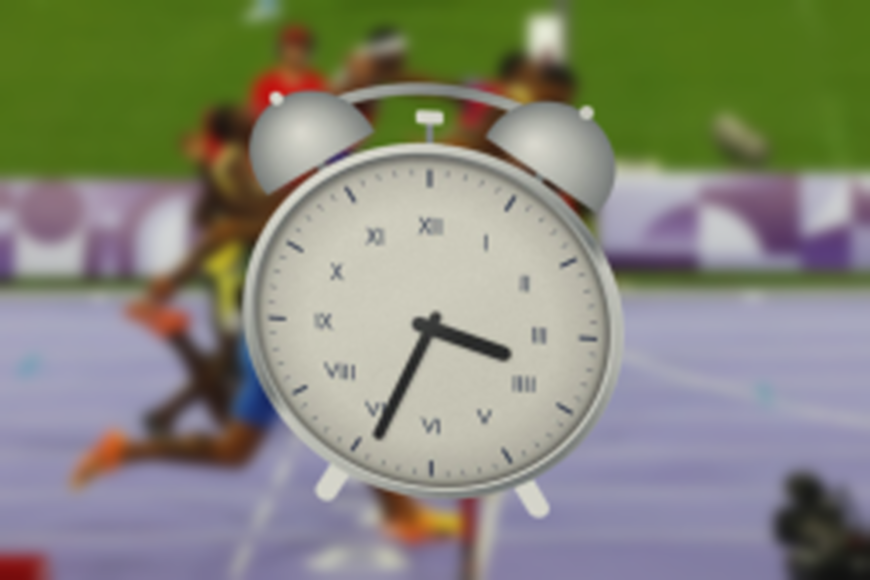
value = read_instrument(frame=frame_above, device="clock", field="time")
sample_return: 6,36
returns 3,34
